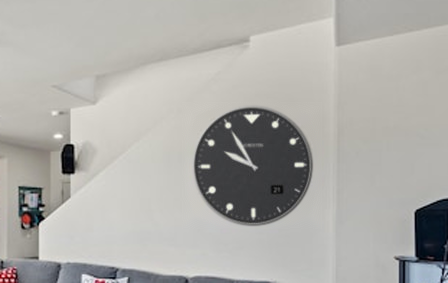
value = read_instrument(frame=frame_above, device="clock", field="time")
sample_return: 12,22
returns 9,55
